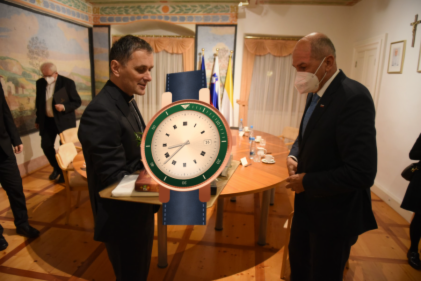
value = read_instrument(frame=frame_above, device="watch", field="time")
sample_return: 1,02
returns 8,38
